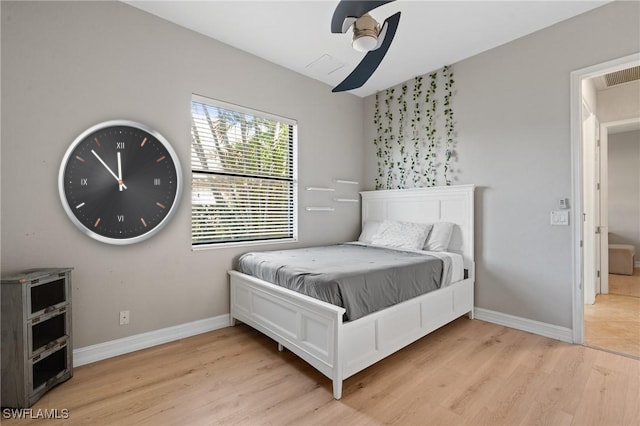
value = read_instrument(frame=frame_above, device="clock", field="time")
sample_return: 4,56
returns 11,53
